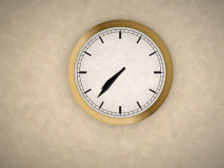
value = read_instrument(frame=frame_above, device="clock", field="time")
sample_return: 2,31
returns 7,37
